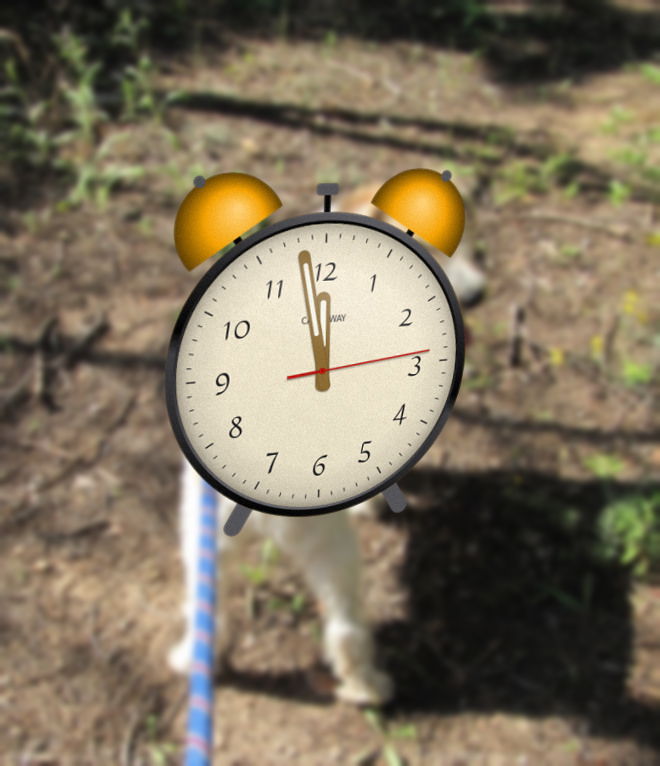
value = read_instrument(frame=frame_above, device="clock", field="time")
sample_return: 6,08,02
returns 11,58,14
